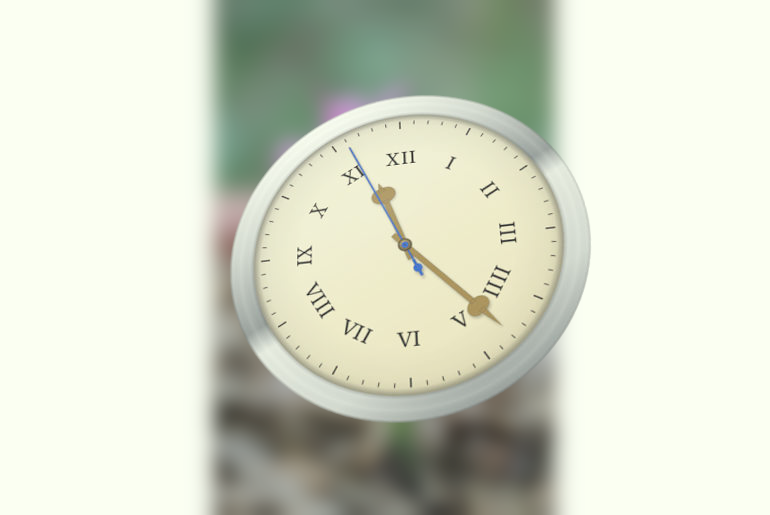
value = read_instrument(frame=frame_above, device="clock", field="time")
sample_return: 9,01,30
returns 11,22,56
